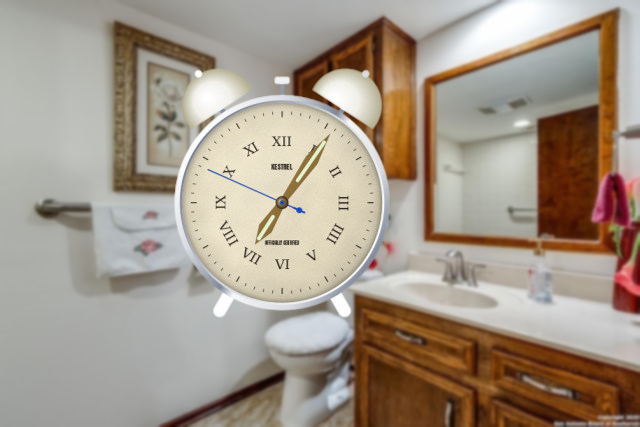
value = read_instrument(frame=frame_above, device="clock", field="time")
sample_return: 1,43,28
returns 7,05,49
